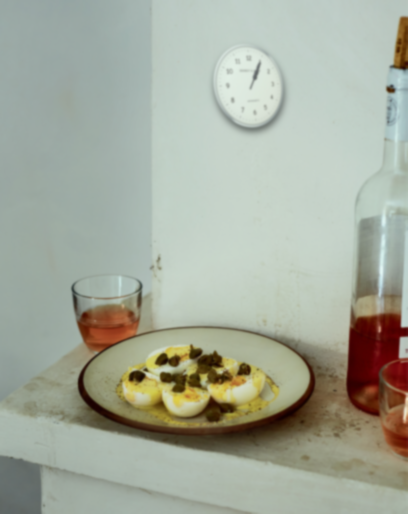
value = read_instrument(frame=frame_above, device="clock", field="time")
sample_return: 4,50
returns 1,05
